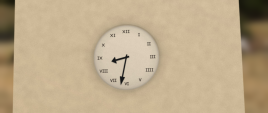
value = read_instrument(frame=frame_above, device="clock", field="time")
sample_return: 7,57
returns 8,32
